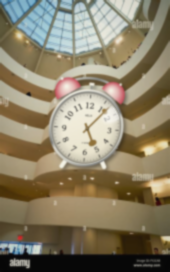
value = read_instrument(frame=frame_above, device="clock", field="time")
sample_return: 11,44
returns 5,07
